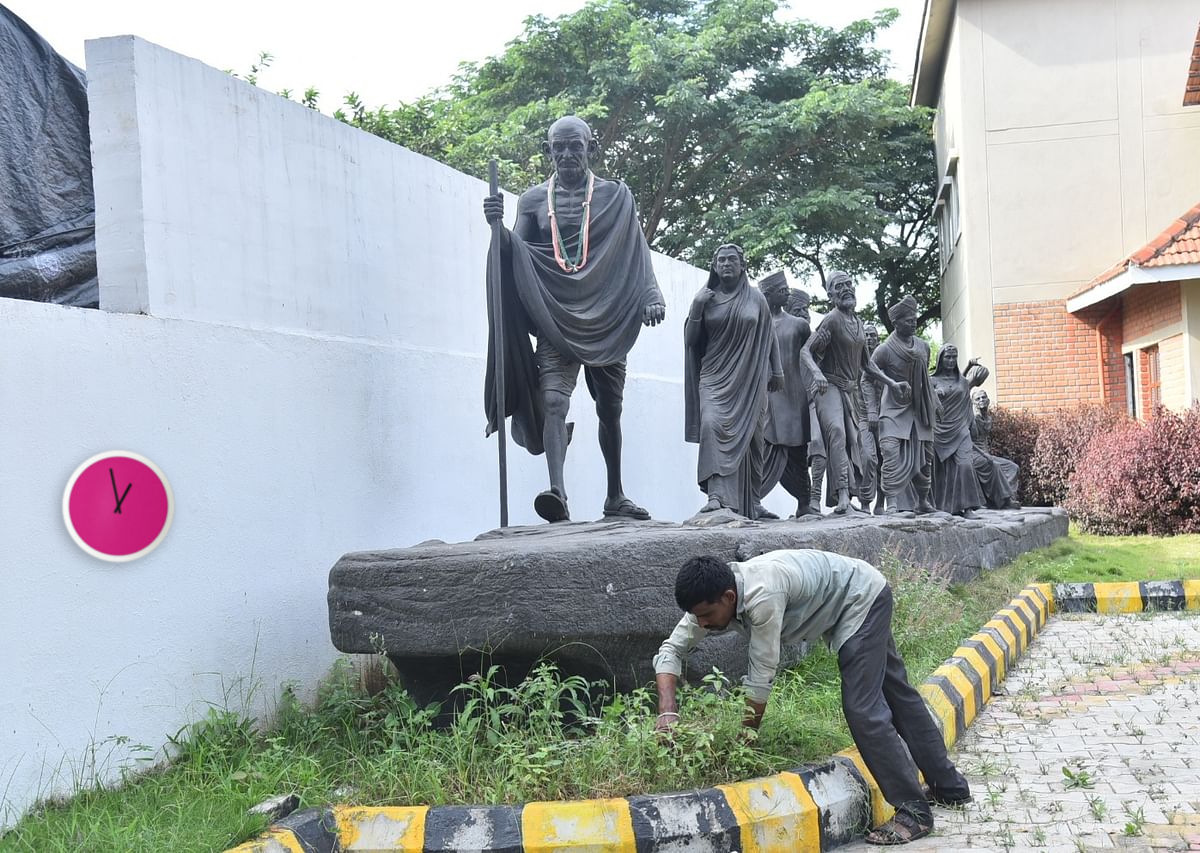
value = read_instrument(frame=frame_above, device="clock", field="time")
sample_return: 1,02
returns 12,58
